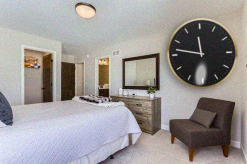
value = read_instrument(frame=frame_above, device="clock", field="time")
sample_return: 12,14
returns 11,47
